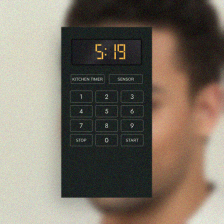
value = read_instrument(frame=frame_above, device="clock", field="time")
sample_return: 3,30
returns 5,19
